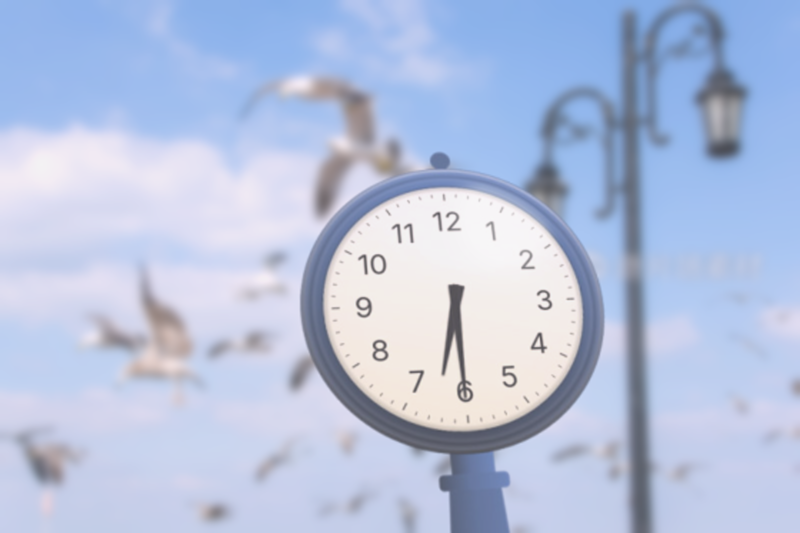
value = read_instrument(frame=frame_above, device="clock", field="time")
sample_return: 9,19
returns 6,30
